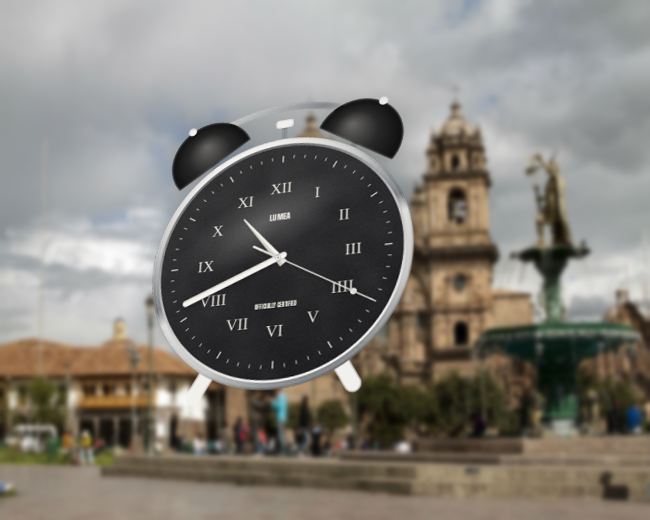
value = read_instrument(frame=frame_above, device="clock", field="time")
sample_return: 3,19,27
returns 10,41,20
